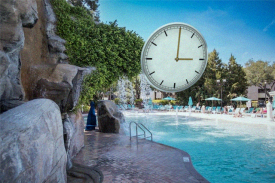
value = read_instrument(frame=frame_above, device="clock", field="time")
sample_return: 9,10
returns 3,00
